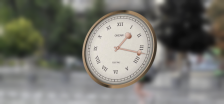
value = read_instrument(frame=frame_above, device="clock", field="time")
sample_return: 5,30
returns 1,17
